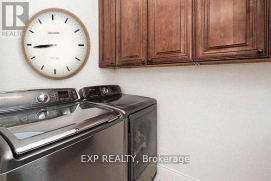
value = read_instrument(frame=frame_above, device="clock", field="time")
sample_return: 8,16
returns 8,44
